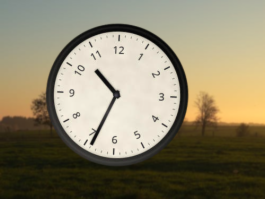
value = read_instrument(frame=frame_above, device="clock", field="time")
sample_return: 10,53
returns 10,34
